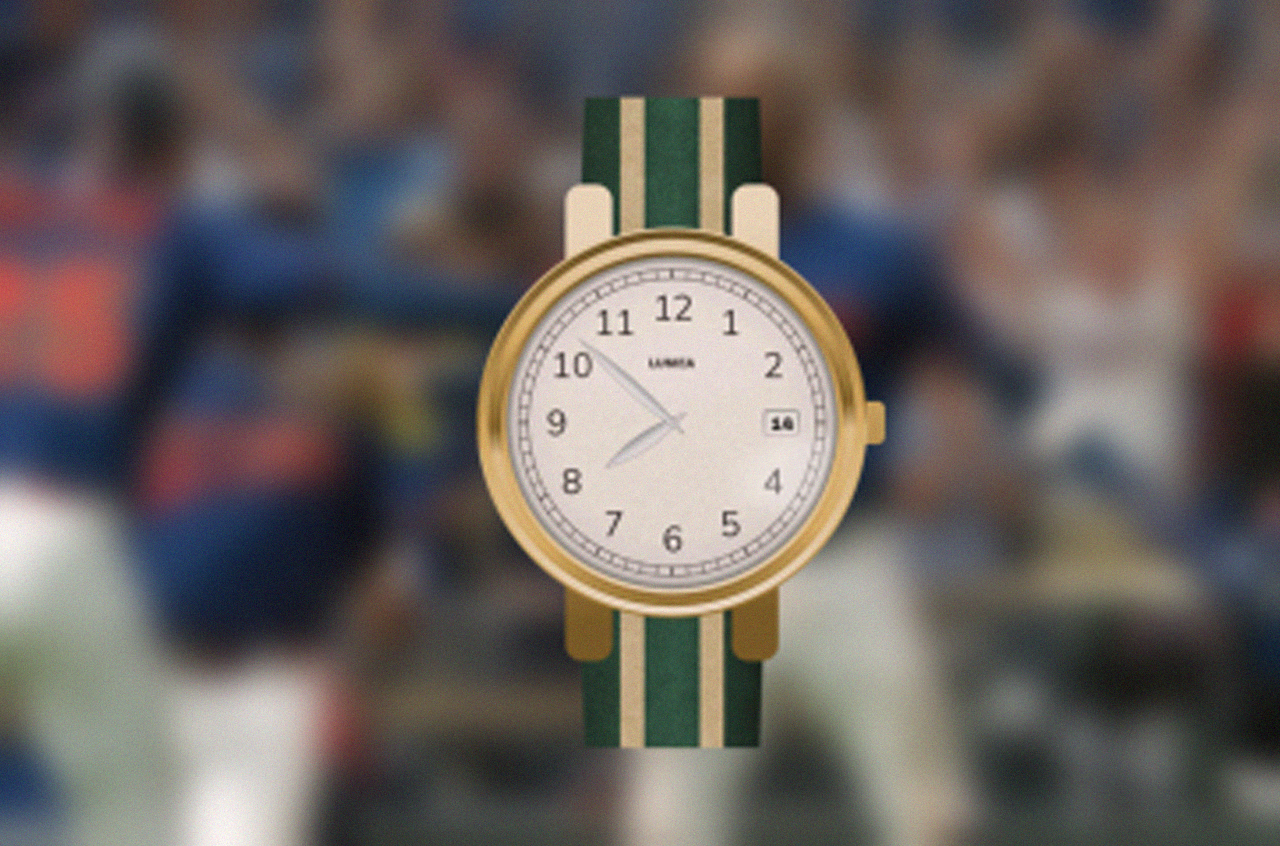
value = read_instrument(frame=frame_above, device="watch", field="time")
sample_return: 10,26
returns 7,52
